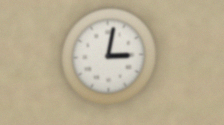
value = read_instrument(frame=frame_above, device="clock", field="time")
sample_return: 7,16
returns 3,02
